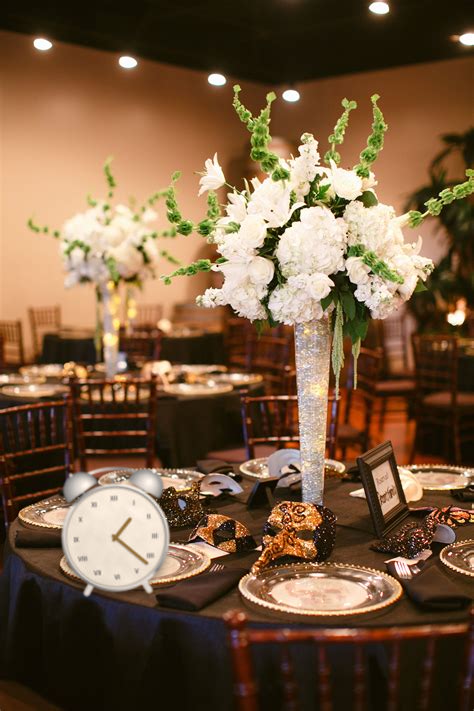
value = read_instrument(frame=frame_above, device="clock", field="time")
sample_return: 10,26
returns 1,22
